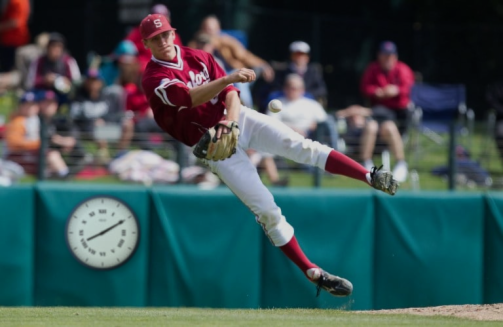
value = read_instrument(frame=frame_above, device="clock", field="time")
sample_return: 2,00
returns 8,10
